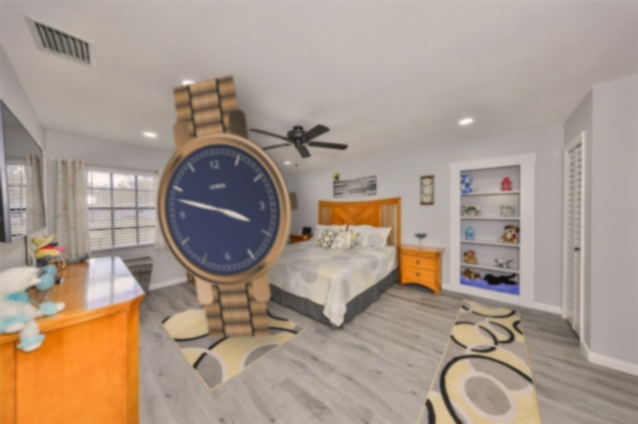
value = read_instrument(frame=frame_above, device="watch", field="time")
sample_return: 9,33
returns 3,48
